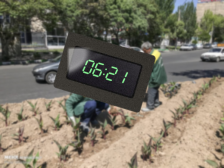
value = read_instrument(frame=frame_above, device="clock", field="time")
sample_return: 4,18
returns 6,21
